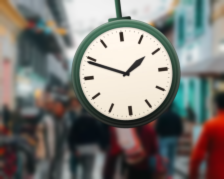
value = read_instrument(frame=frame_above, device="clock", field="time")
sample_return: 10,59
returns 1,49
